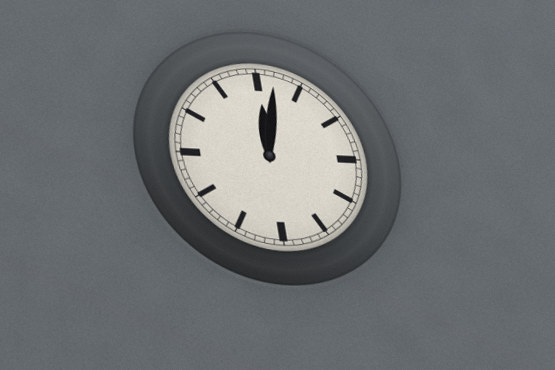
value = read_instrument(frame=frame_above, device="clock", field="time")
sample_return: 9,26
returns 12,02
